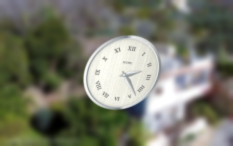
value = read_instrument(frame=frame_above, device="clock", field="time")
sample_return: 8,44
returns 2,23
